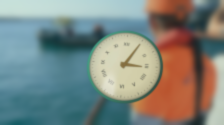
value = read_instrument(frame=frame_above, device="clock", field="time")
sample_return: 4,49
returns 3,05
